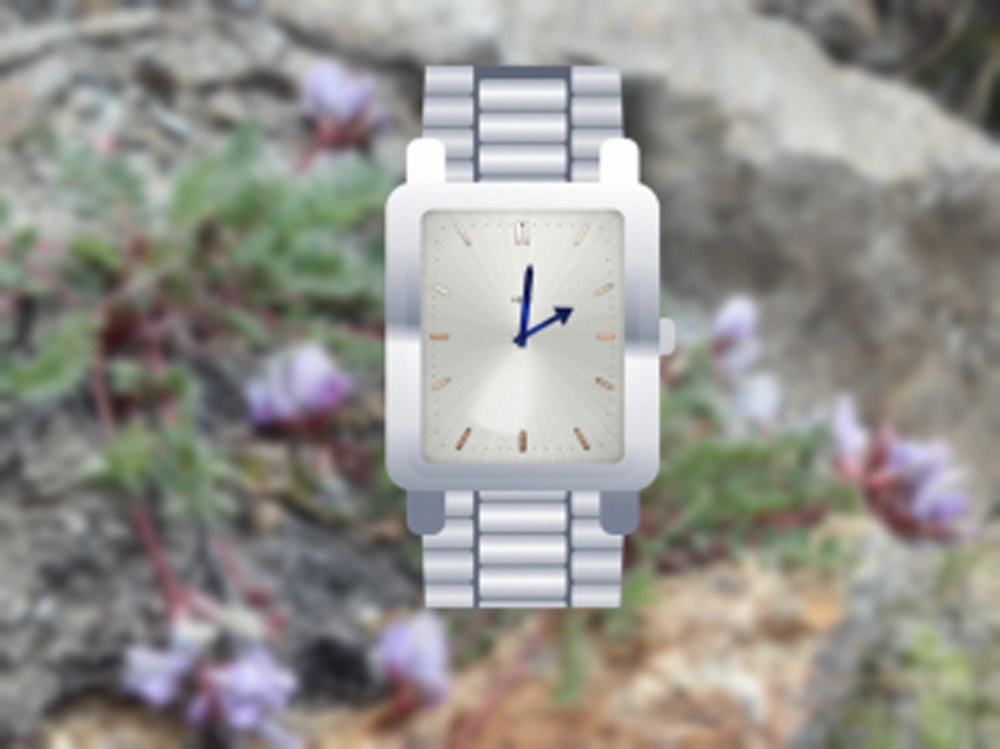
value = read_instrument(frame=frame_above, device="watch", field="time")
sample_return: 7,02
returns 2,01
